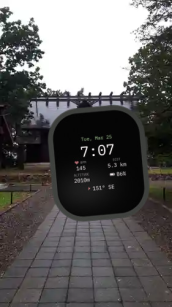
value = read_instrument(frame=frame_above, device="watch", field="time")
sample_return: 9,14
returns 7,07
